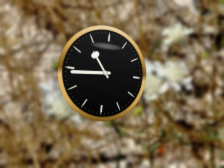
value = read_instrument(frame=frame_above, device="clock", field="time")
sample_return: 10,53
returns 10,44
